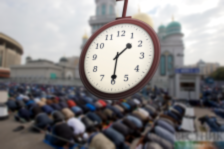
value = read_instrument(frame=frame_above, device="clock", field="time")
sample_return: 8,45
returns 1,30
